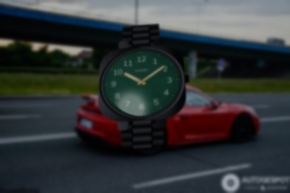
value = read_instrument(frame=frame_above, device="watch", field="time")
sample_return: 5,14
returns 10,09
